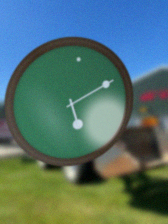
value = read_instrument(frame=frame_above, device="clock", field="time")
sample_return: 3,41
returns 5,09
